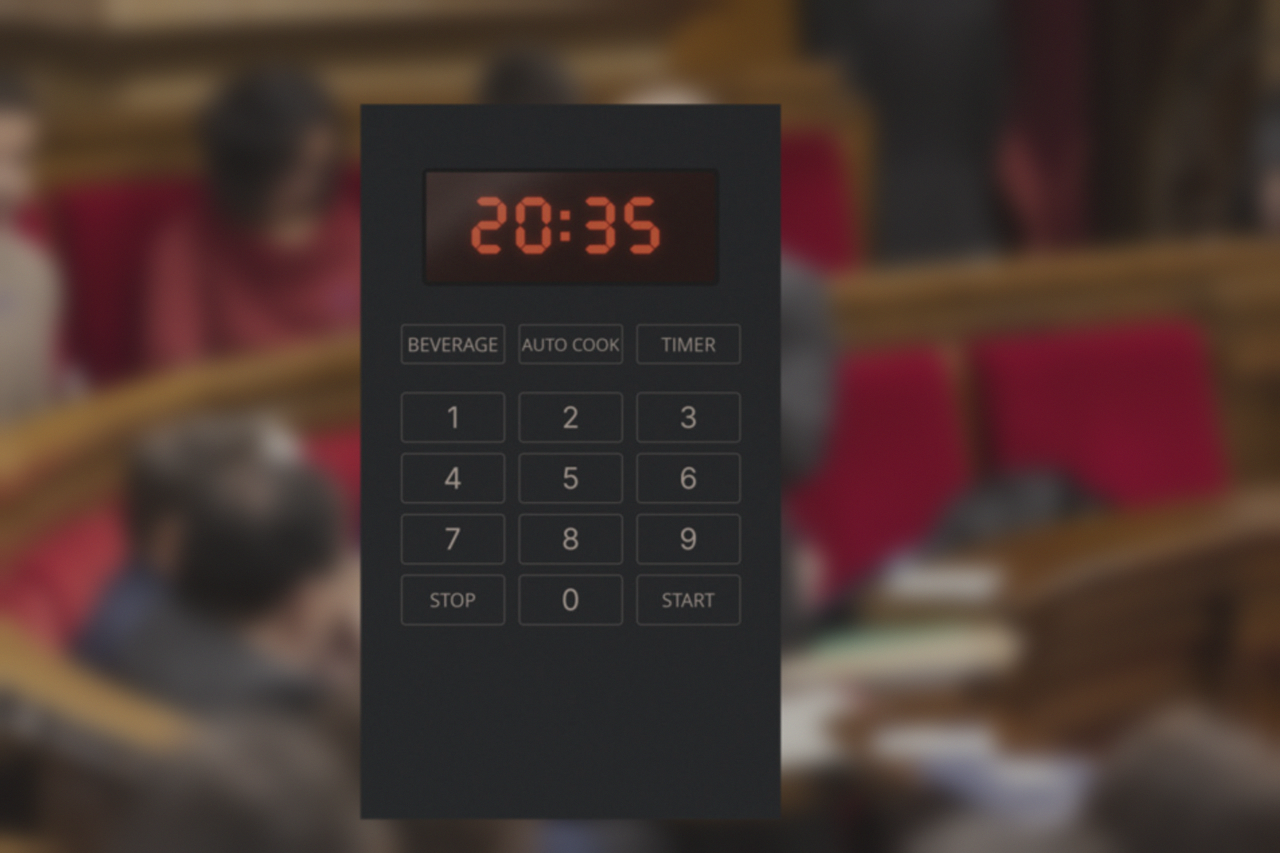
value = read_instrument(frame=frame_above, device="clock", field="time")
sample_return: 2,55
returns 20,35
